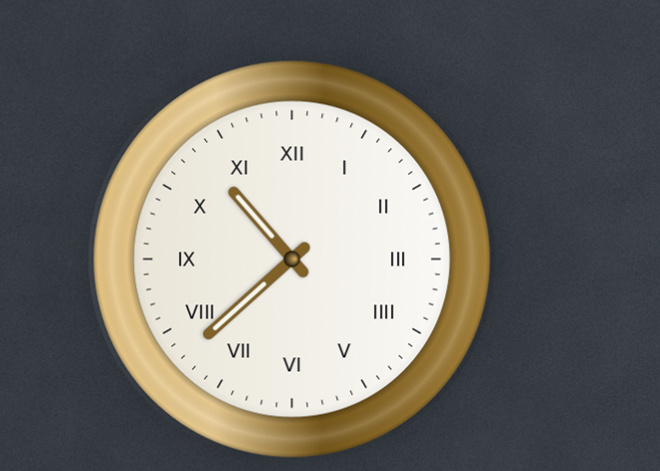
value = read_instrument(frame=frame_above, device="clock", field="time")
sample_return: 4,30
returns 10,38
